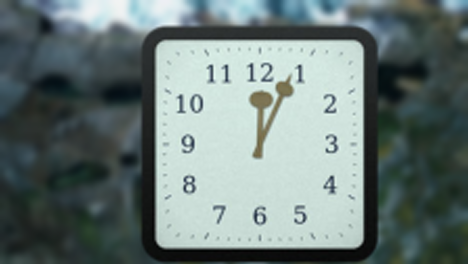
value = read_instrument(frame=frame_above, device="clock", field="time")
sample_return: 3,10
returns 12,04
